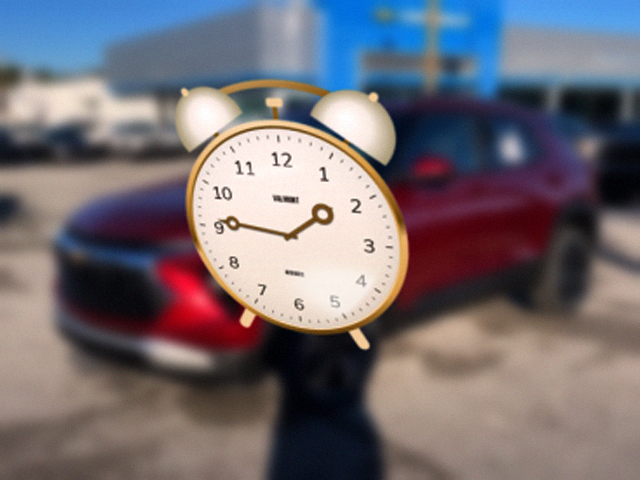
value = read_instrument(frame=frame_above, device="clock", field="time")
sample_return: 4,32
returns 1,46
